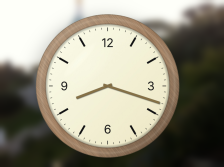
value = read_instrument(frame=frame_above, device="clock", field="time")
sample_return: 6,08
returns 8,18
